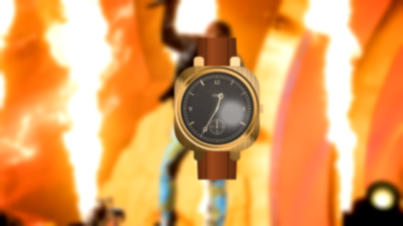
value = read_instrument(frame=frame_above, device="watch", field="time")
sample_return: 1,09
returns 12,35
